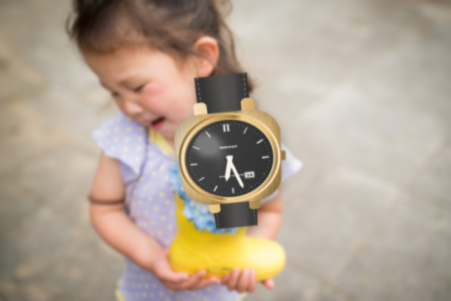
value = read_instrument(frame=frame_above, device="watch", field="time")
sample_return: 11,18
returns 6,27
